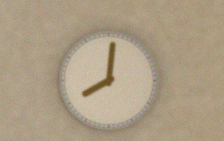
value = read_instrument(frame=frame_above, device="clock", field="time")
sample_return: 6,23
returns 8,01
